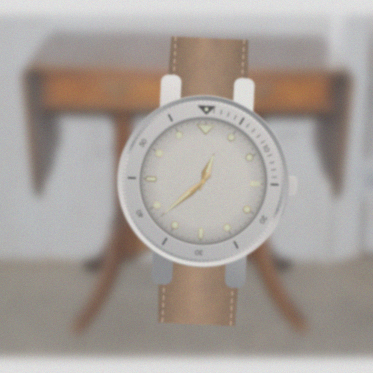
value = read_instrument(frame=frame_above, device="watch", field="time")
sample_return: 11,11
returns 12,38
